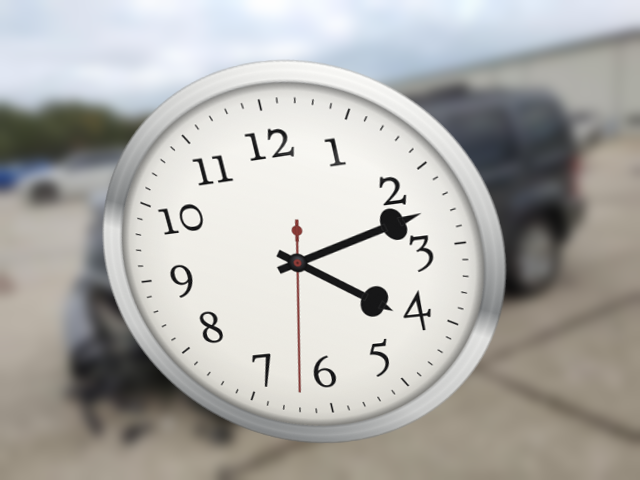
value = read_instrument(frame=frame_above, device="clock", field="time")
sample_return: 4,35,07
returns 4,12,32
